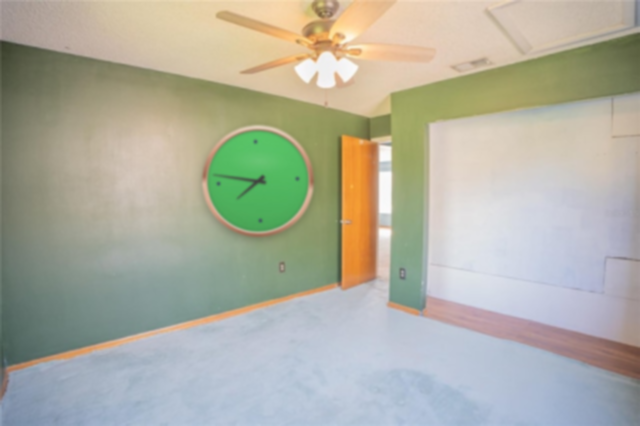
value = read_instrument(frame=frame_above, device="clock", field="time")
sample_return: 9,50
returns 7,47
